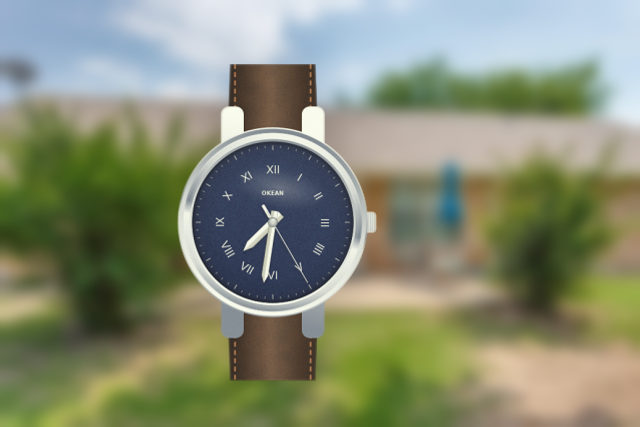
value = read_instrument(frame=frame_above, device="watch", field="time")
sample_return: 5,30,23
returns 7,31,25
